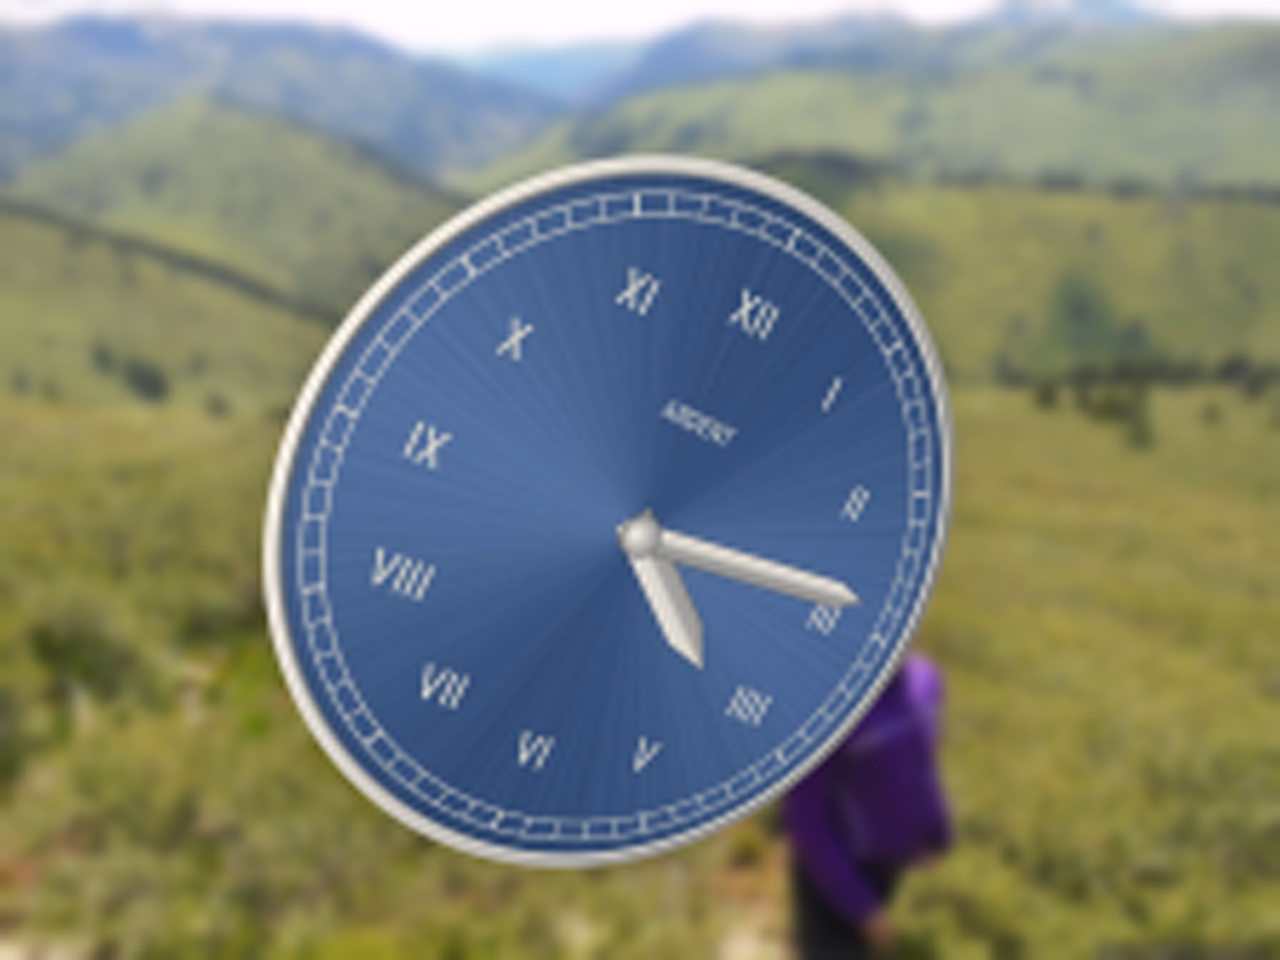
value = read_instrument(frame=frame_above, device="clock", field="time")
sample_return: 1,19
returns 4,14
